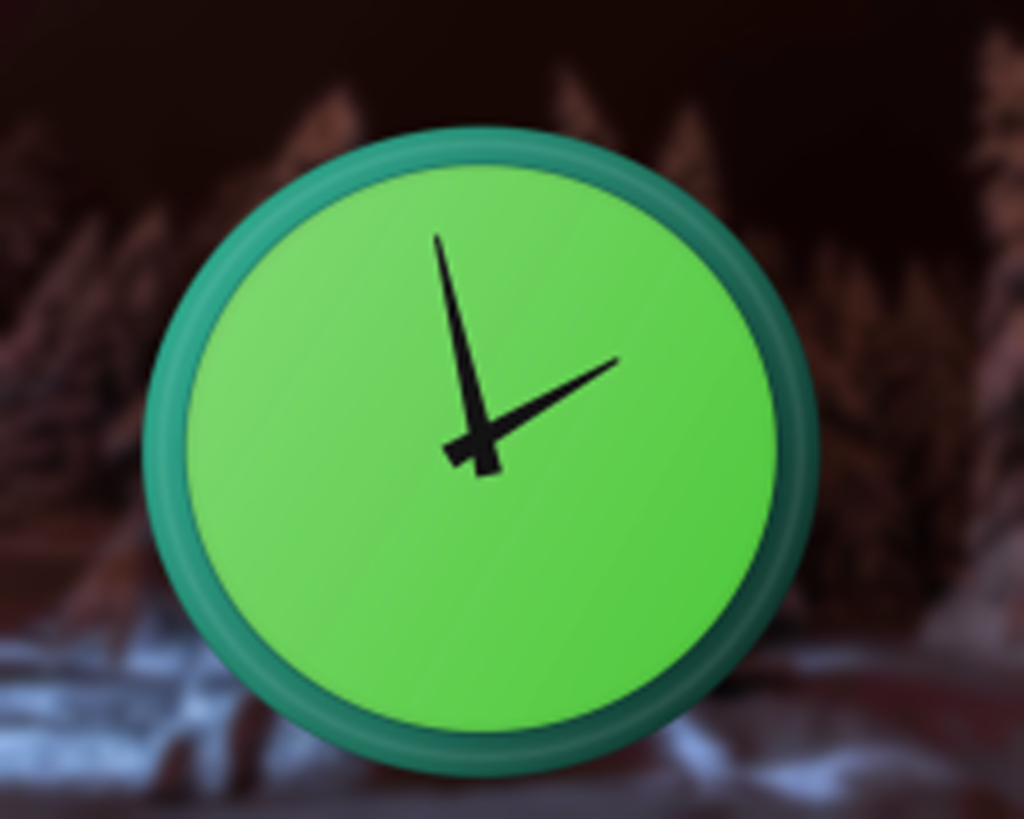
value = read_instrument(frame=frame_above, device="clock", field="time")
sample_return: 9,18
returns 1,58
